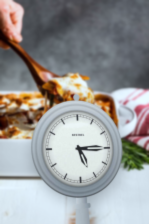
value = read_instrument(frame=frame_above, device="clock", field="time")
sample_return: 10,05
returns 5,15
